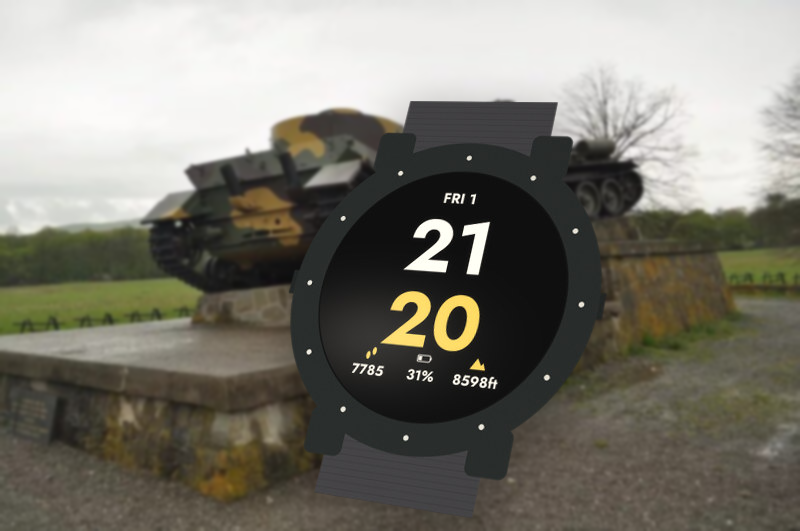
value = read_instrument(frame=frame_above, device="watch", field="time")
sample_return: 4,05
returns 21,20
